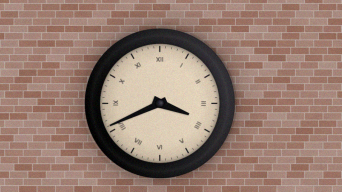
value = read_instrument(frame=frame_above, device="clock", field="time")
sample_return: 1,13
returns 3,41
